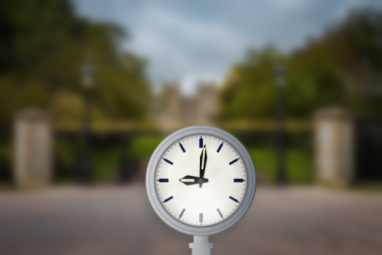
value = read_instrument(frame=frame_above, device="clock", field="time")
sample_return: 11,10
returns 9,01
